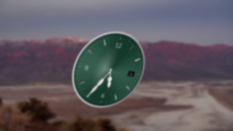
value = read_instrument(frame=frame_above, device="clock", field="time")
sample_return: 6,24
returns 5,35
